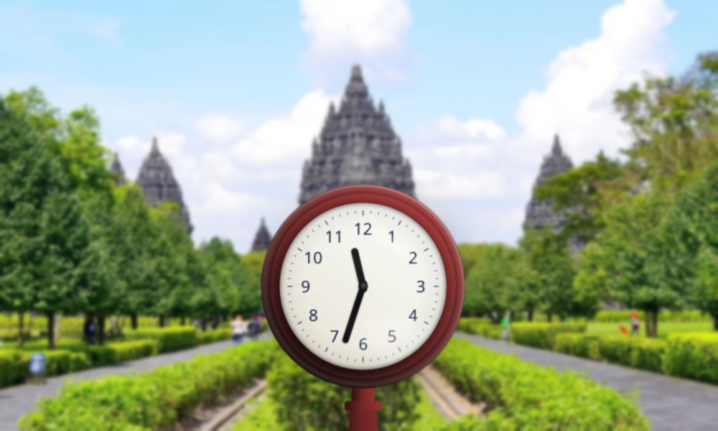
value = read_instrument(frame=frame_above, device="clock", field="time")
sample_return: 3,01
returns 11,33
